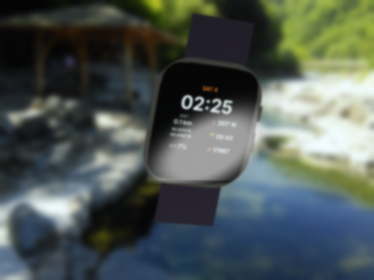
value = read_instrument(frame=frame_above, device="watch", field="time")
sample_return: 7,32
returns 2,25
